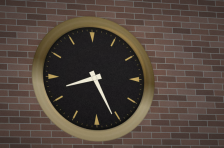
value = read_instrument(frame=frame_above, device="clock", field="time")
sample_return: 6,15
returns 8,26
